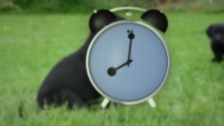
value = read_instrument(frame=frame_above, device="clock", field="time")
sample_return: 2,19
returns 8,01
